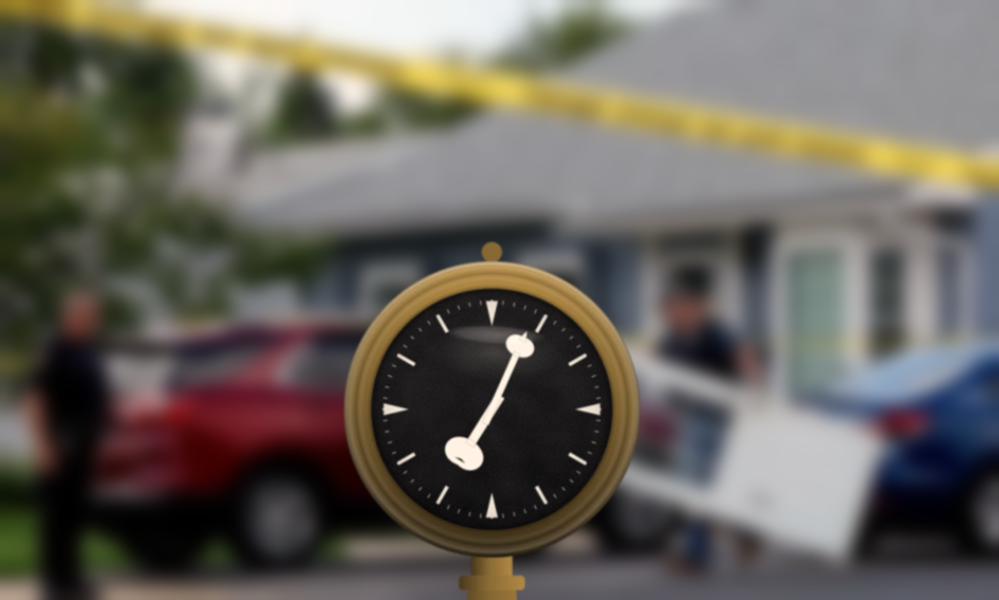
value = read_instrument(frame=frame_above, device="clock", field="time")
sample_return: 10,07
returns 7,04
